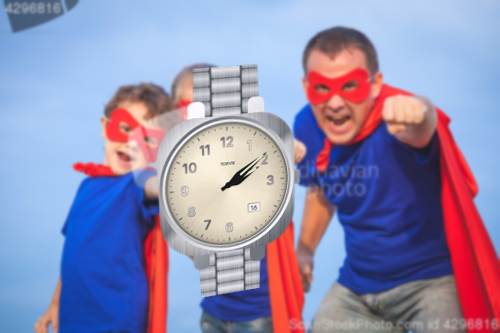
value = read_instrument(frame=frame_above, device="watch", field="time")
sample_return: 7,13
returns 2,09
